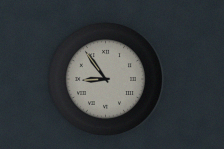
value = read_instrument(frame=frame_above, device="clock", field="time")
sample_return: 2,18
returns 8,54
